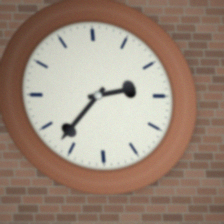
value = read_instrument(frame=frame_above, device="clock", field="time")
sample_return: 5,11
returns 2,37
